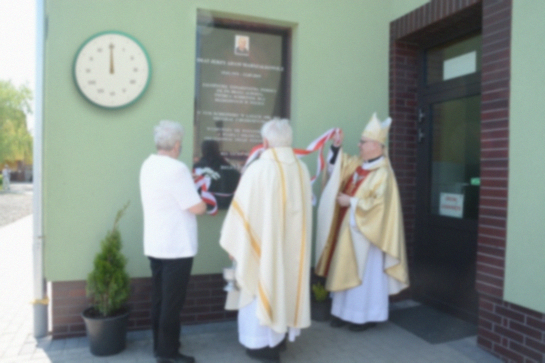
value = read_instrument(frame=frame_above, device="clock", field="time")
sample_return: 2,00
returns 12,00
